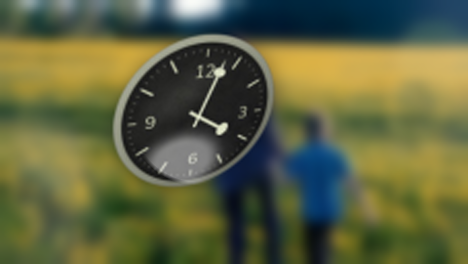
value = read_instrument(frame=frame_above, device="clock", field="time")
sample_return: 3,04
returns 4,03
